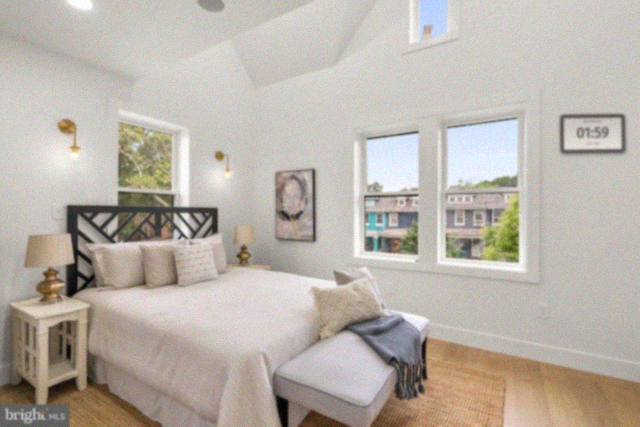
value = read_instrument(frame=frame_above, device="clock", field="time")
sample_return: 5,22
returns 1,59
